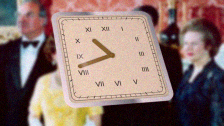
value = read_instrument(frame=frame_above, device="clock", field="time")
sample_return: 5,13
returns 10,42
